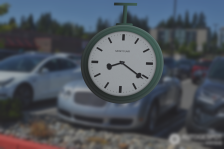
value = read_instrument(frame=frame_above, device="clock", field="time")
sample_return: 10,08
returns 8,21
